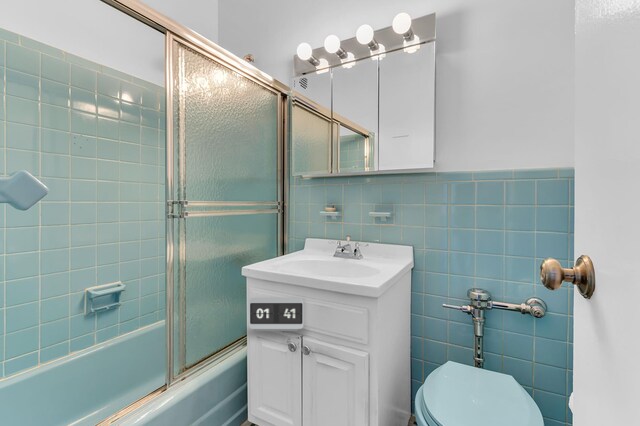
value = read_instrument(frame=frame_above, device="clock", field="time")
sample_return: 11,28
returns 1,41
